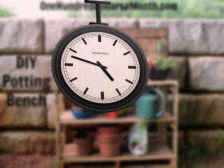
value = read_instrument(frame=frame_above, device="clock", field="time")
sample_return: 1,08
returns 4,48
